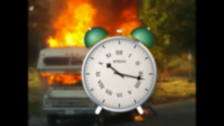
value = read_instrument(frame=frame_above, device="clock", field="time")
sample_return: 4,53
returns 10,17
